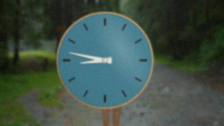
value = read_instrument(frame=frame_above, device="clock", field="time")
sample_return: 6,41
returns 8,47
